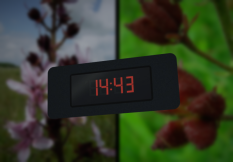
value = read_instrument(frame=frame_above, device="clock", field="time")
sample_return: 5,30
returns 14,43
